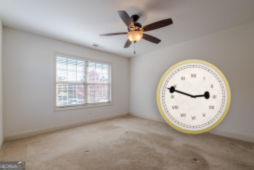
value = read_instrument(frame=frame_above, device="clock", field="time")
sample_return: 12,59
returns 2,48
